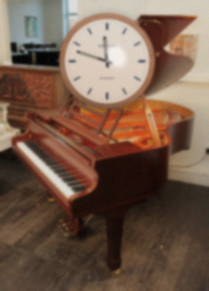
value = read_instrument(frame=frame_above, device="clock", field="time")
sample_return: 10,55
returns 11,48
